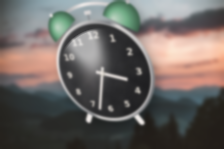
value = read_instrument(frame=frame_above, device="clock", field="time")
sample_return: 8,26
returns 3,33
